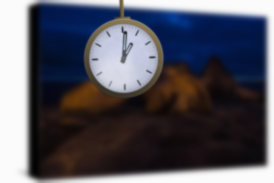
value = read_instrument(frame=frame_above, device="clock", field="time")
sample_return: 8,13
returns 1,01
